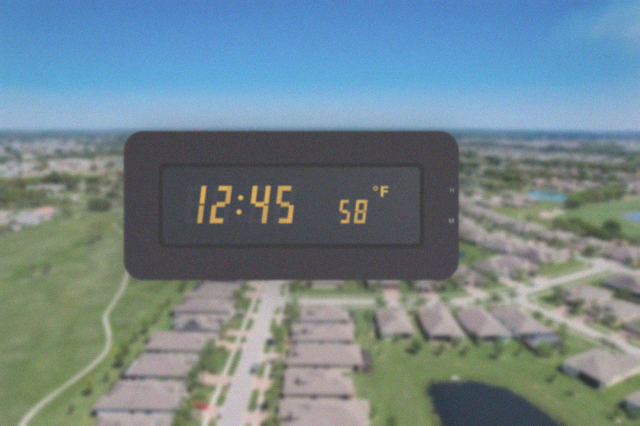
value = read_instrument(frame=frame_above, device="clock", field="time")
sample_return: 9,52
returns 12,45
